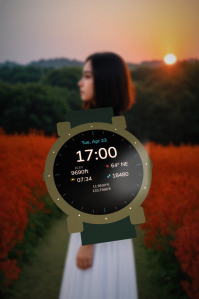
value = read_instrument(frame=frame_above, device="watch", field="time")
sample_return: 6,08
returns 17,00
